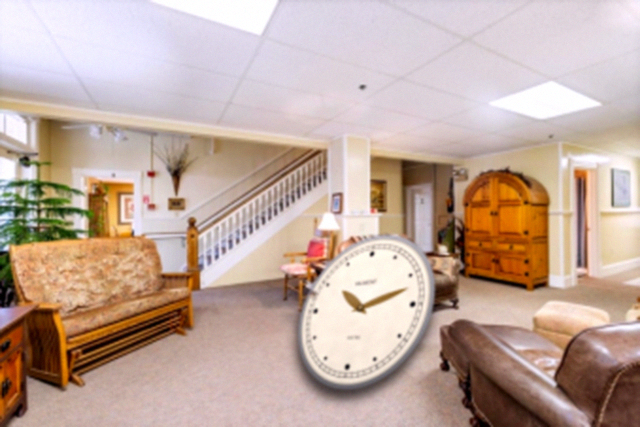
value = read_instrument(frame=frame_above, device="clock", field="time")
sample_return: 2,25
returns 10,12
